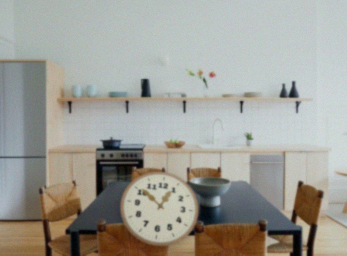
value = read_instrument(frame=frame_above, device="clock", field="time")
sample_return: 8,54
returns 12,51
